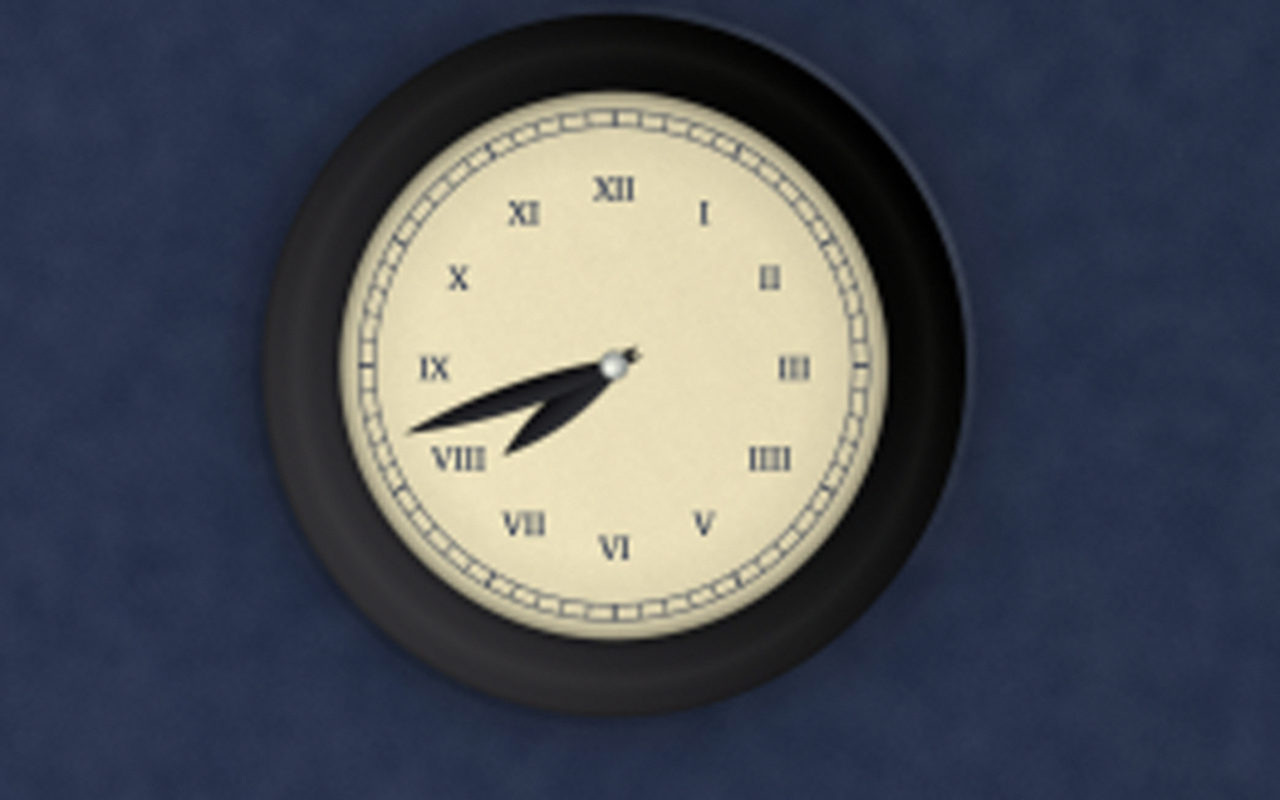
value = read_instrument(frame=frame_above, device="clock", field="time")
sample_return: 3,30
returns 7,42
